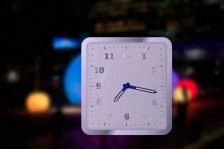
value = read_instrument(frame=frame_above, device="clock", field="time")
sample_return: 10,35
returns 7,17
